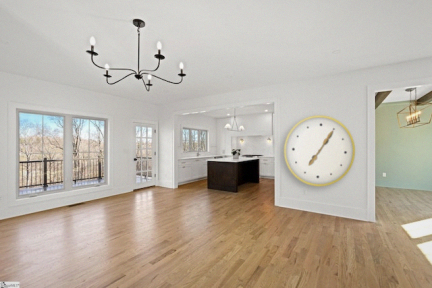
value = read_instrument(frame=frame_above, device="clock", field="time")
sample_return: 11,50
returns 7,05
